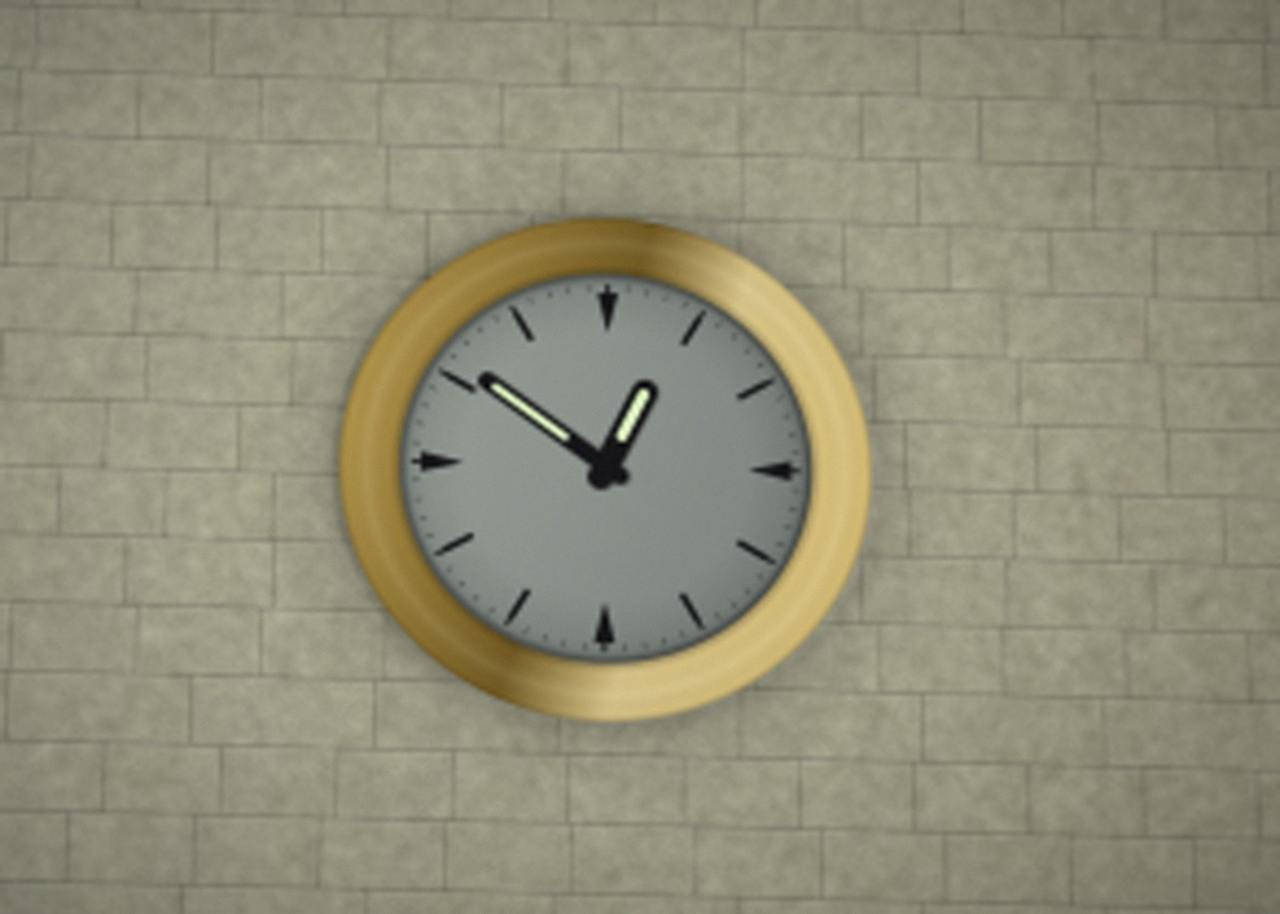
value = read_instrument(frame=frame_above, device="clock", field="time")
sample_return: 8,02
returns 12,51
